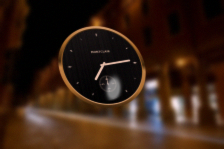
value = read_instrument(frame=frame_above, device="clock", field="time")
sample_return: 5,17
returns 7,14
